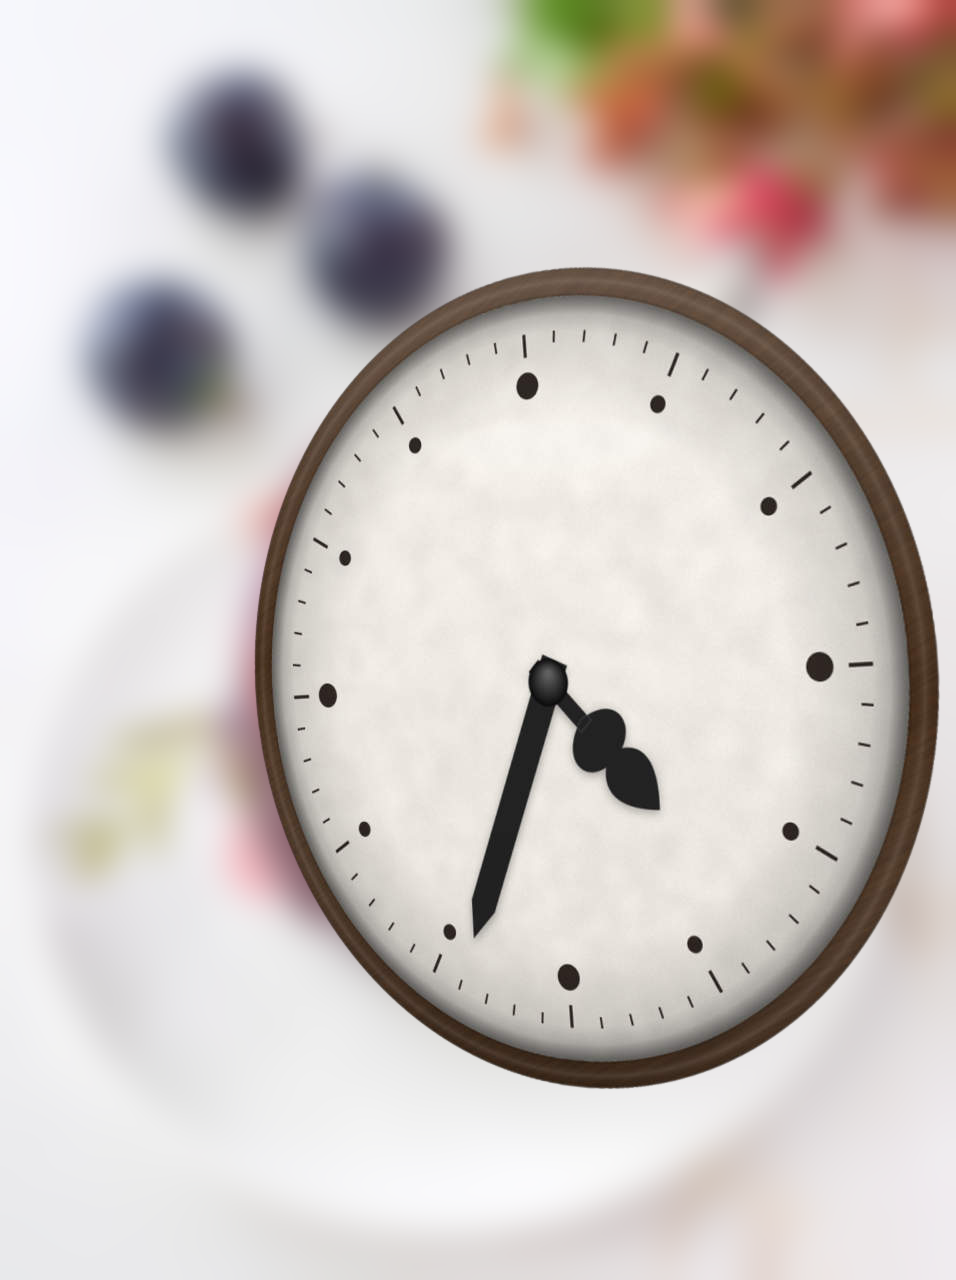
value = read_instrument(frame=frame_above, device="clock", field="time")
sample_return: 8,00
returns 4,34
